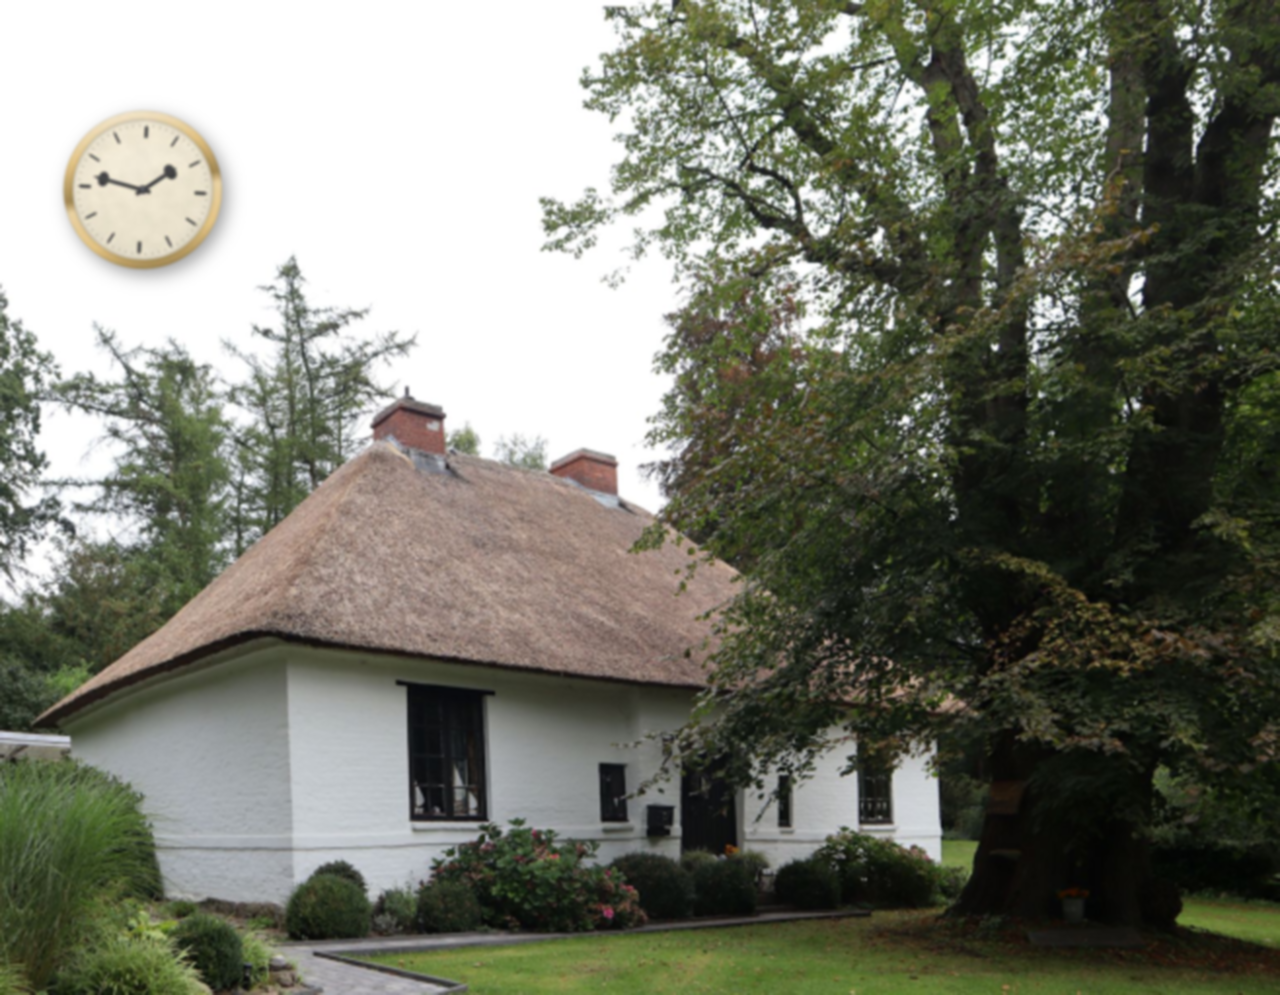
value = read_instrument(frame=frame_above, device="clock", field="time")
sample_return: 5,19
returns 1,47
